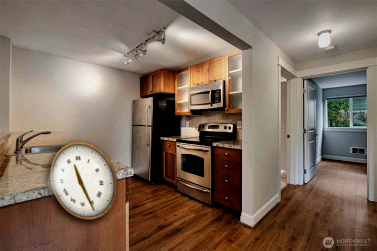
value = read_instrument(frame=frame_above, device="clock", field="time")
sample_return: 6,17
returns 11,26
